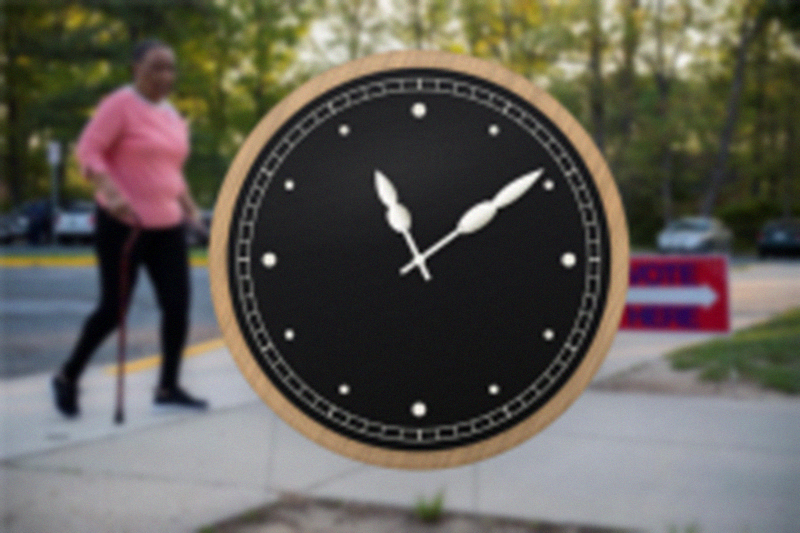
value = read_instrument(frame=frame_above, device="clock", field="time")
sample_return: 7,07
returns 11,09
